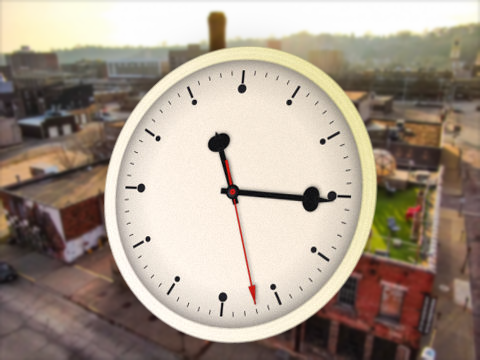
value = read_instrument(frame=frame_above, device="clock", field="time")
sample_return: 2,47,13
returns 11,15,27
